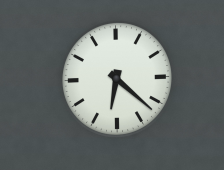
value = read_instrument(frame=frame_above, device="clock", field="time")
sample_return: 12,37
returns 6,22
